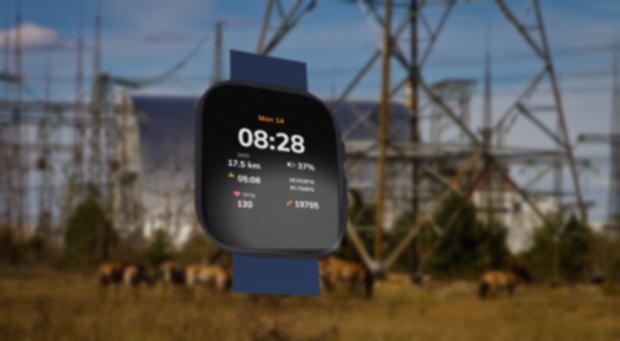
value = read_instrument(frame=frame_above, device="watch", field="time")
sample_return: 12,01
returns 8,28
